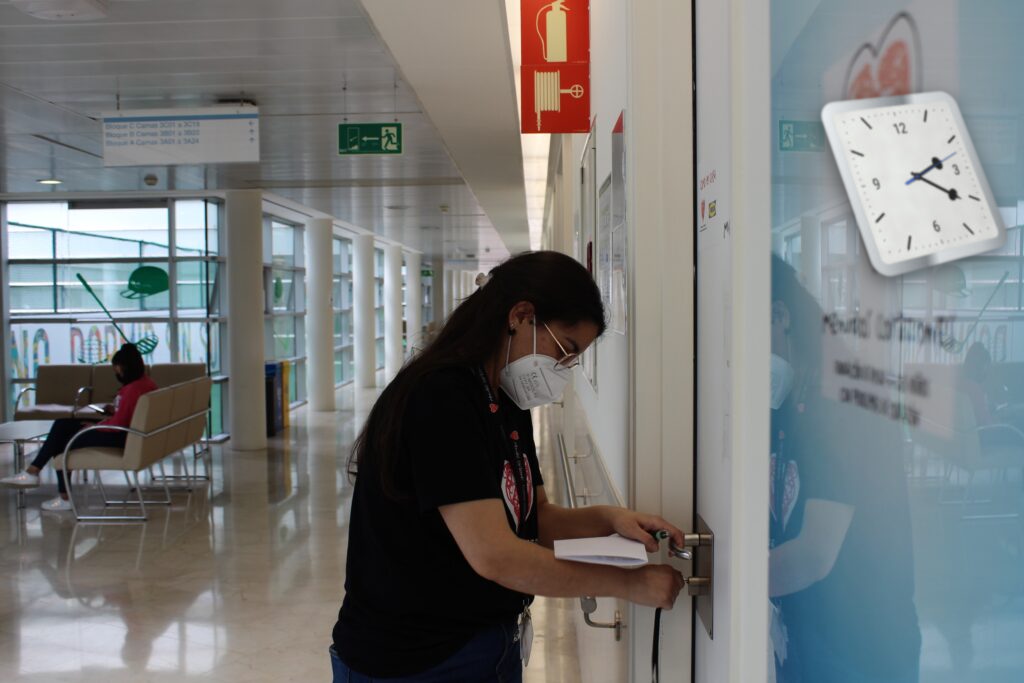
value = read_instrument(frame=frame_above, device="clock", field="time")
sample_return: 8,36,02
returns 2,21,12
